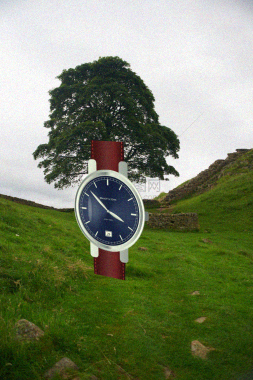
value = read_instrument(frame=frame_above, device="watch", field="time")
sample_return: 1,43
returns 3,52
